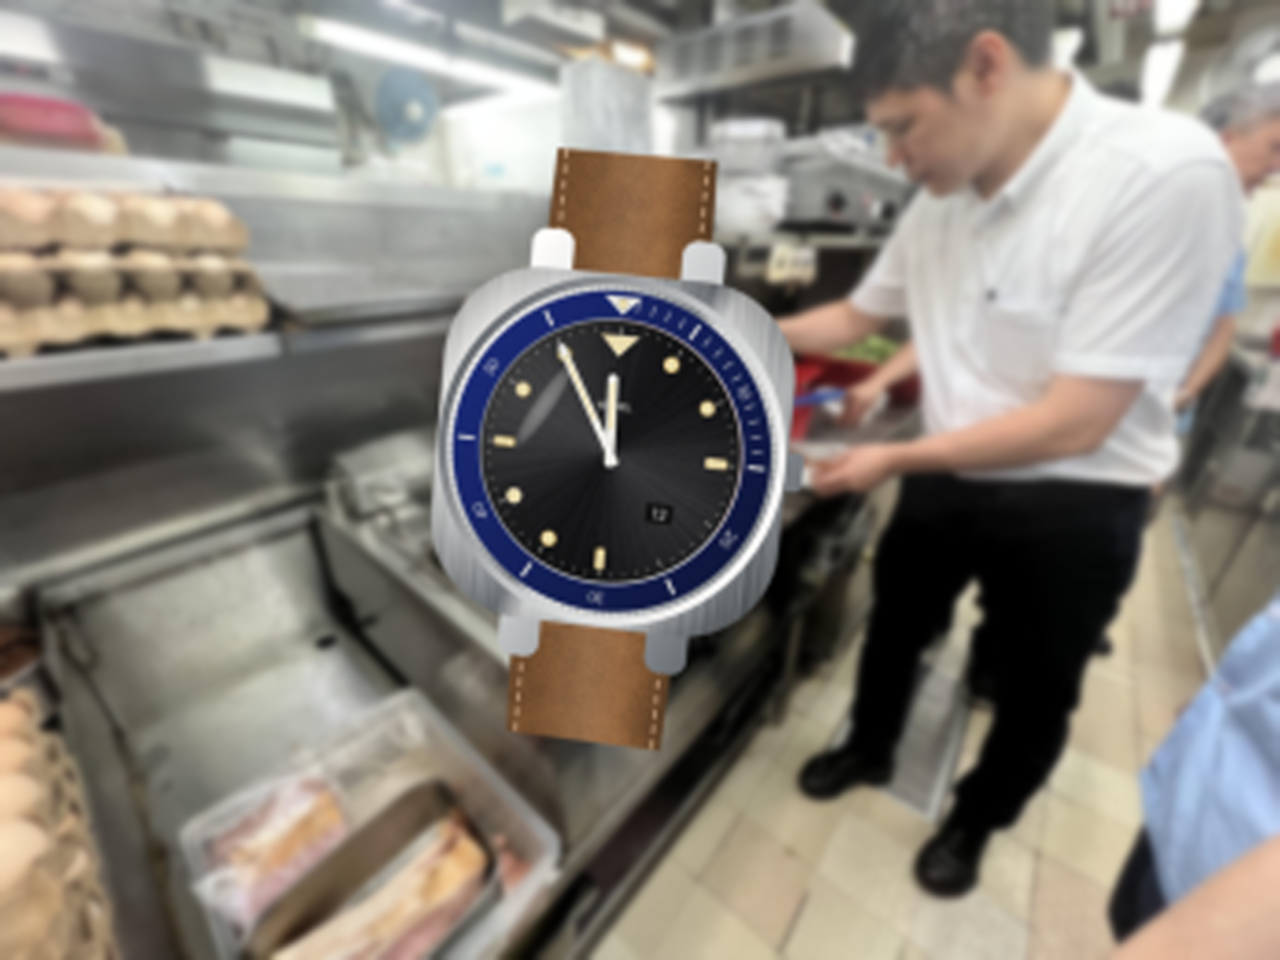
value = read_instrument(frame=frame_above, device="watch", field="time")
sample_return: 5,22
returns 11,55
